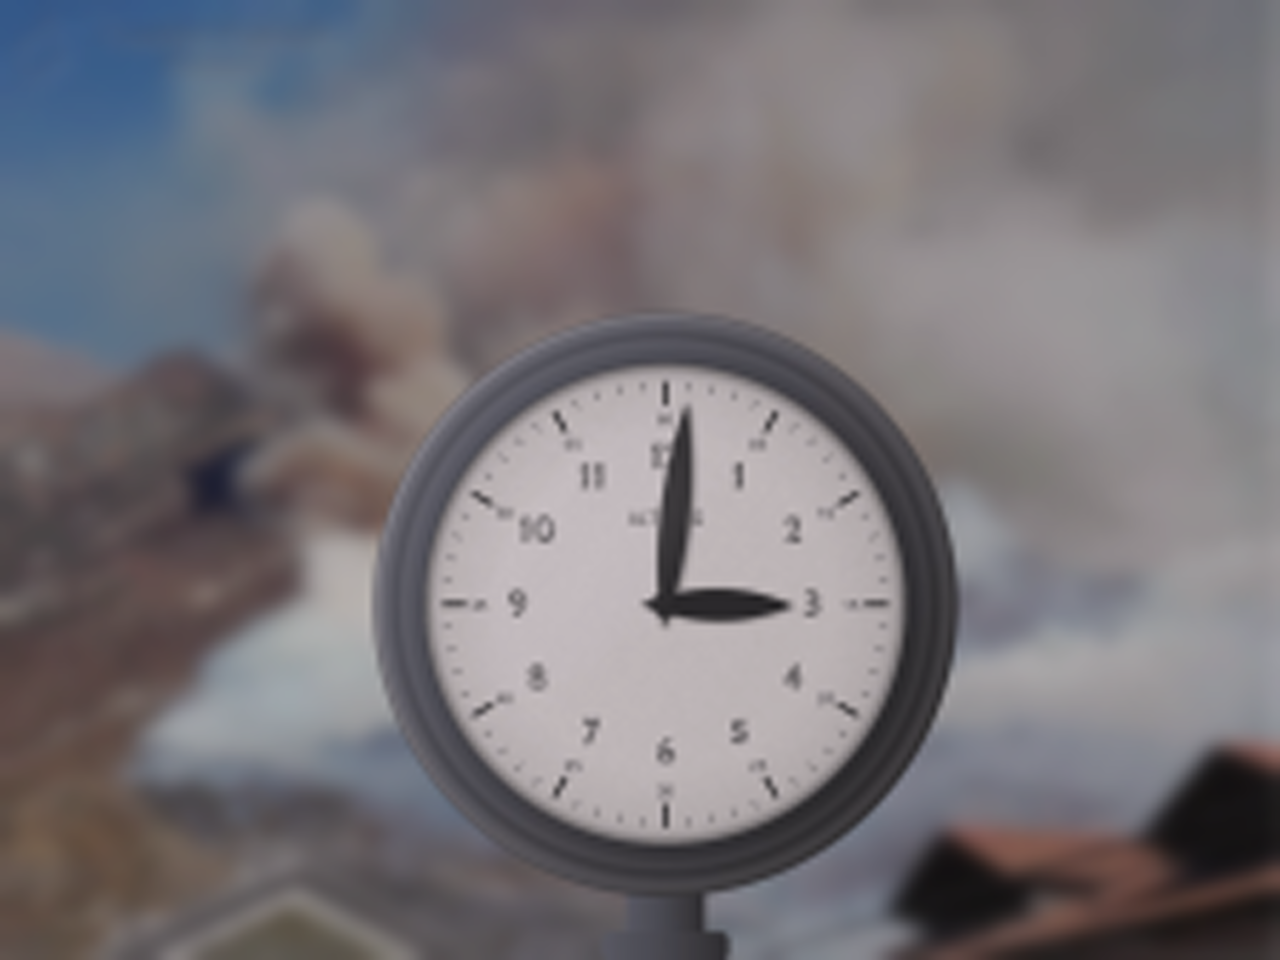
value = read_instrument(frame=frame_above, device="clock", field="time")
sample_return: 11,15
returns 3,01
